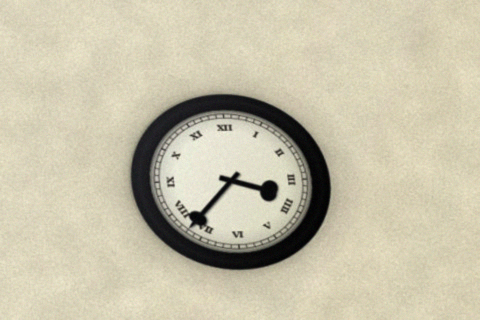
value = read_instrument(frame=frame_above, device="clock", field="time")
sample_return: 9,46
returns 3,37
